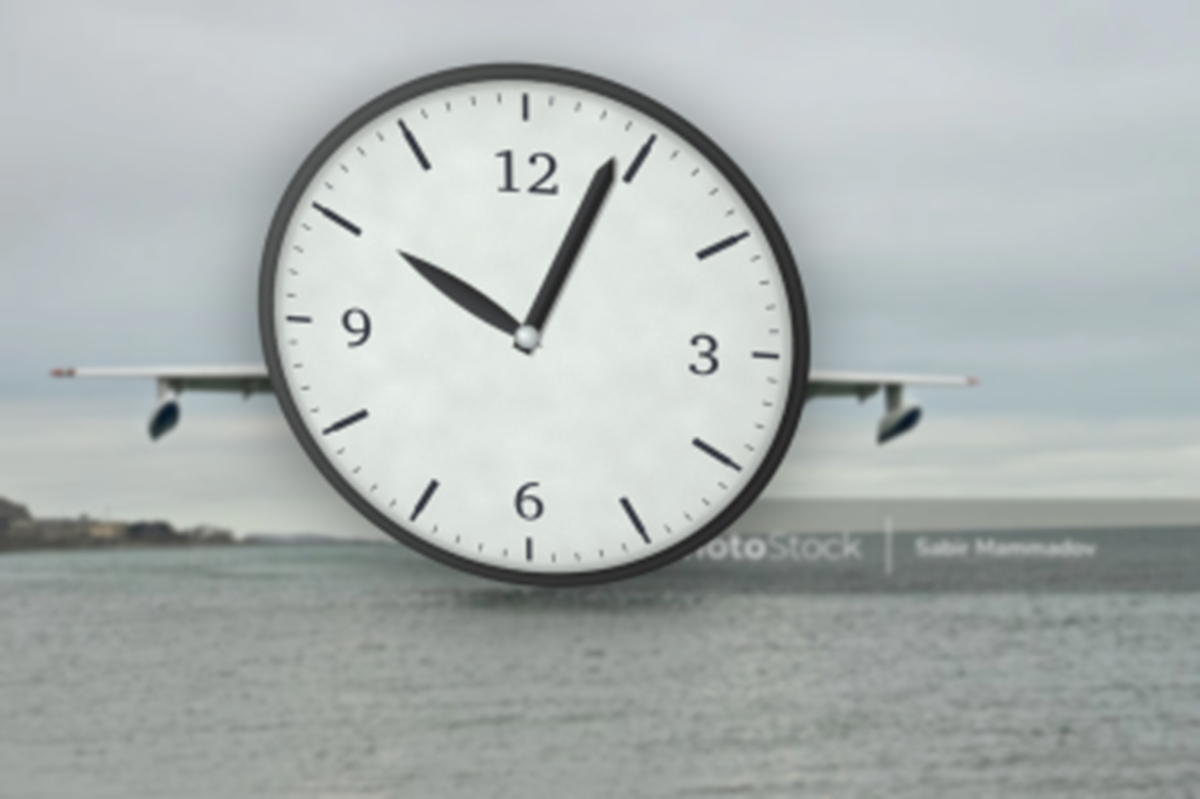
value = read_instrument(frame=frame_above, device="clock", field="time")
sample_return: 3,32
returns 10,04
